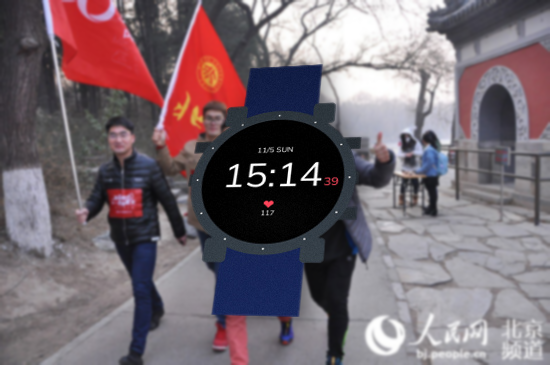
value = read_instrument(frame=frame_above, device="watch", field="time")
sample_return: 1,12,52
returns 15,14,39
